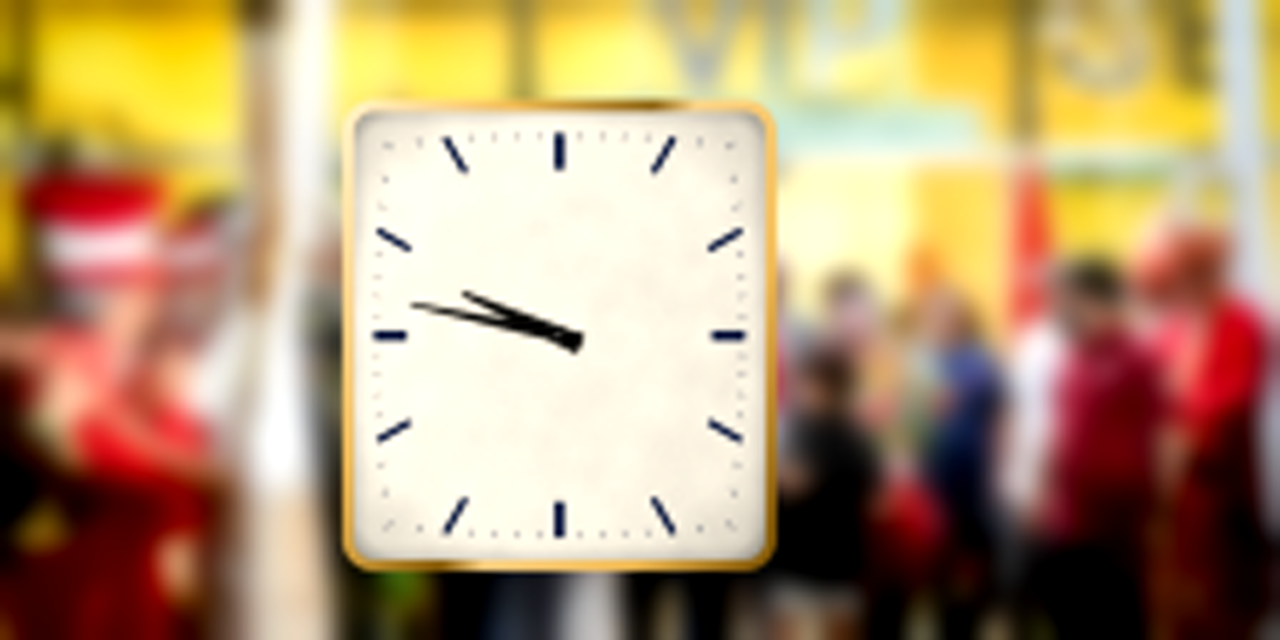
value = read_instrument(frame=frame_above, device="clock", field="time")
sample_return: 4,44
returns 9,47
